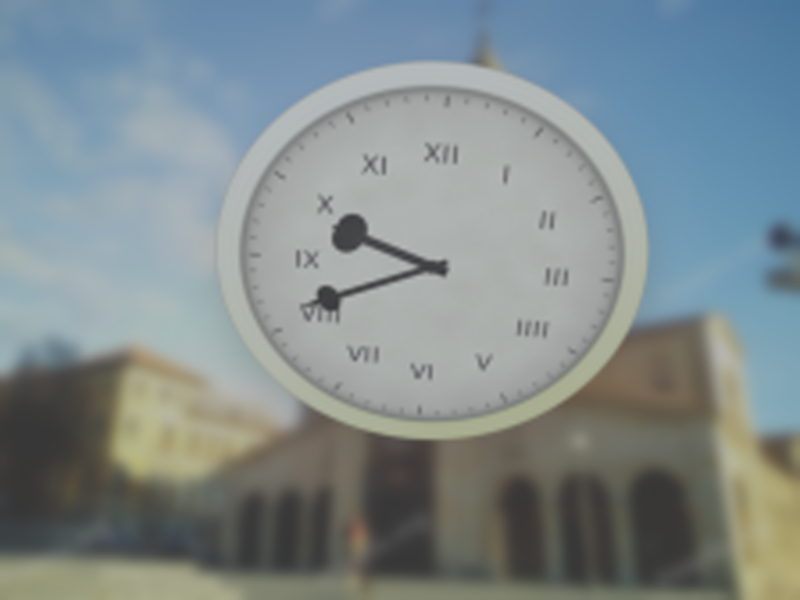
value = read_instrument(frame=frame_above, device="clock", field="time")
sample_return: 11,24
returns 9,41
